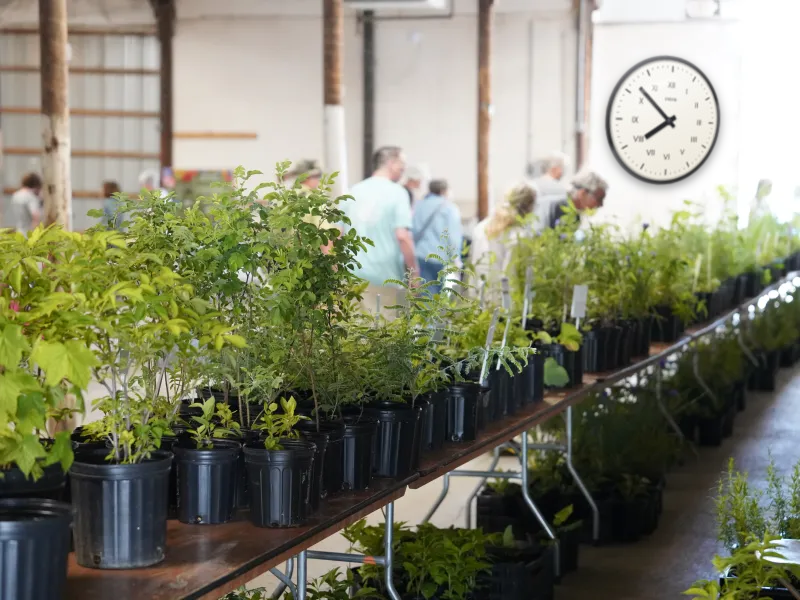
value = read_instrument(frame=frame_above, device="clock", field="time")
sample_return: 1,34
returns 7,52
